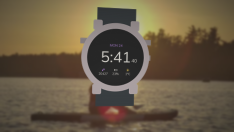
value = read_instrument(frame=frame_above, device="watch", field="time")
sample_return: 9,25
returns 5,41
